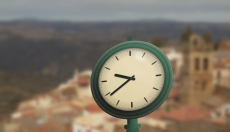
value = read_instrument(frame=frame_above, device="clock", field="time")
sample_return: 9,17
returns 9,39
